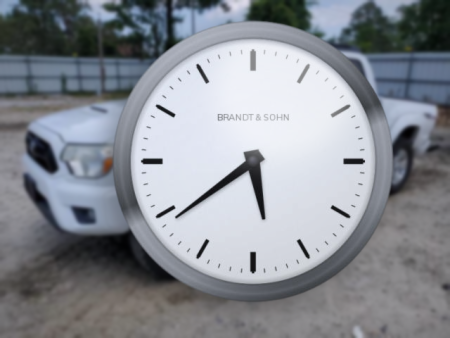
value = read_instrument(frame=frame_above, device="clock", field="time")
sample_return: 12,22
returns 5,39
